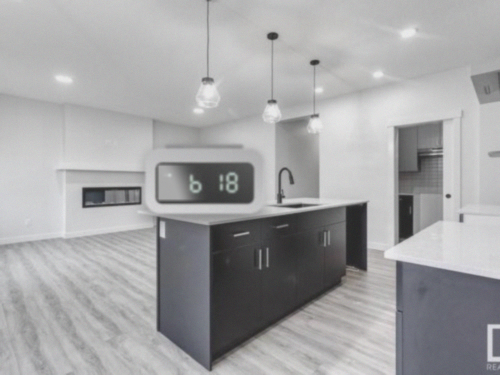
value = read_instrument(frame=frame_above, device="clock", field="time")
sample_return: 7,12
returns 6,18
